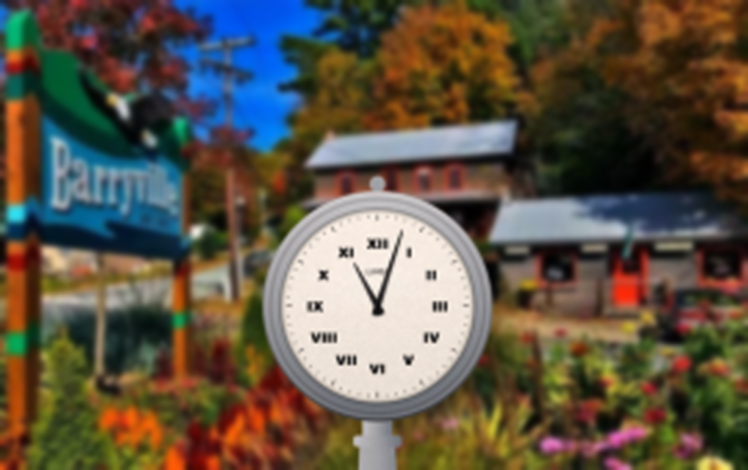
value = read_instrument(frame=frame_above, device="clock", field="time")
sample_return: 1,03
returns 11,03
